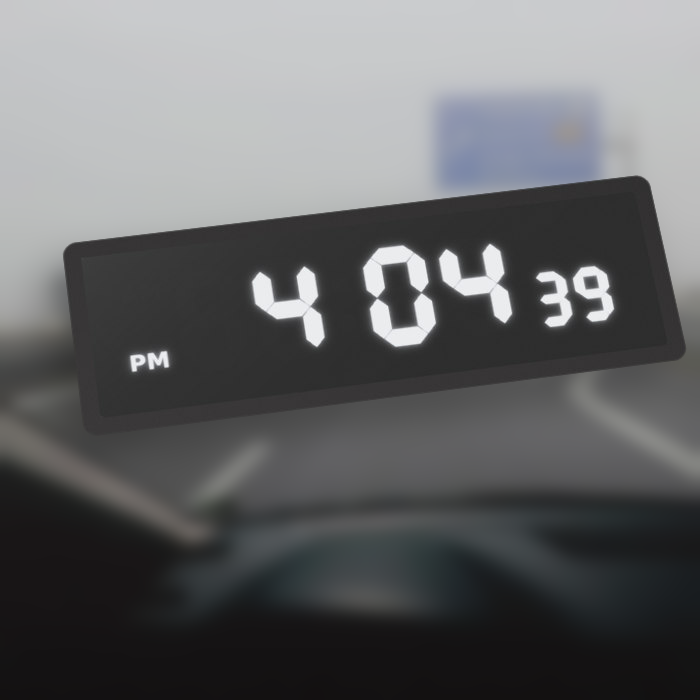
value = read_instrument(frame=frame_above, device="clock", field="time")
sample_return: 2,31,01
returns 4,04,39
